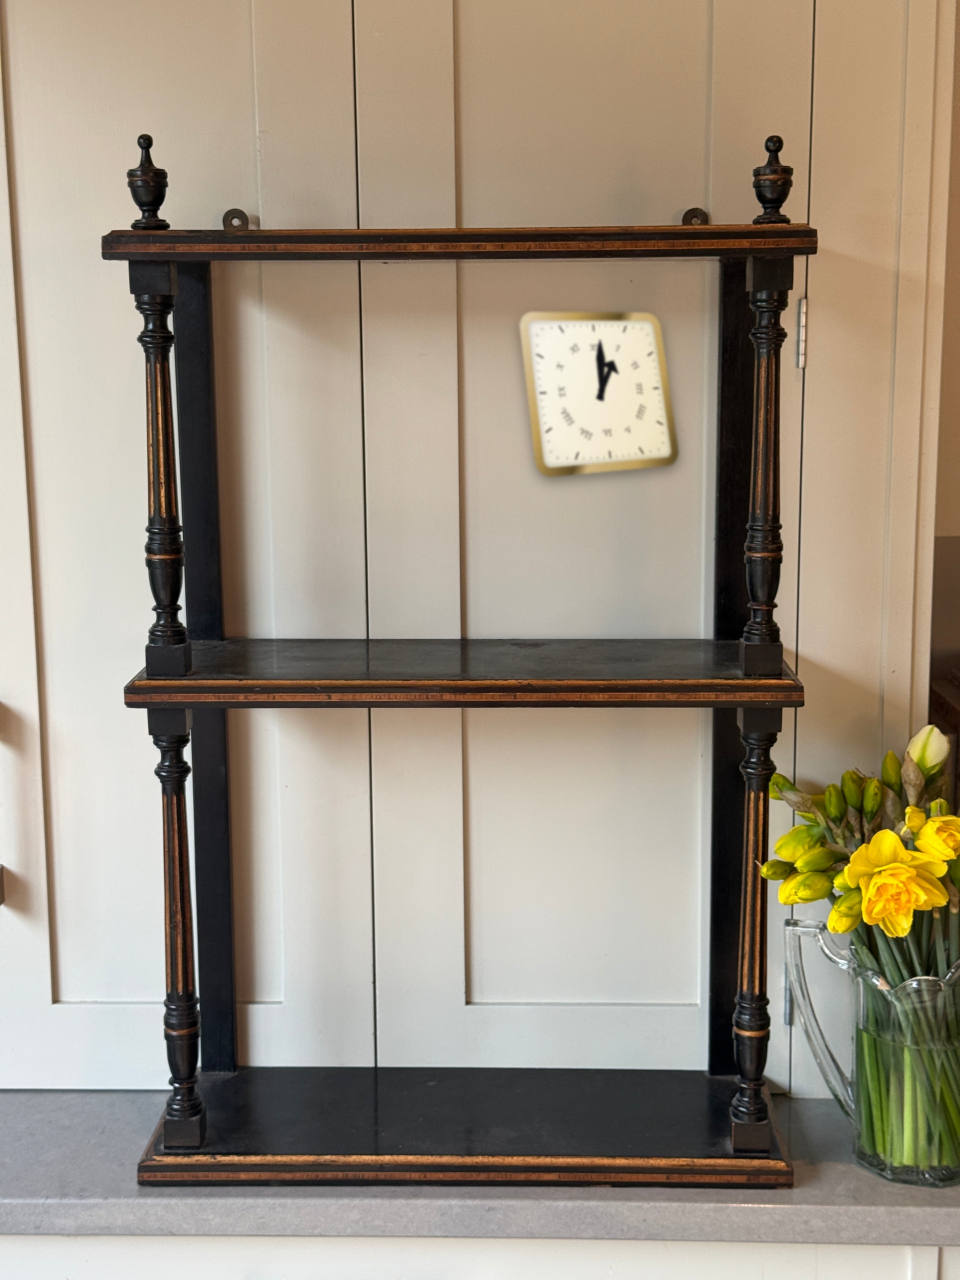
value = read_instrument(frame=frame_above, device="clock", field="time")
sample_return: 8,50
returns 1,01
